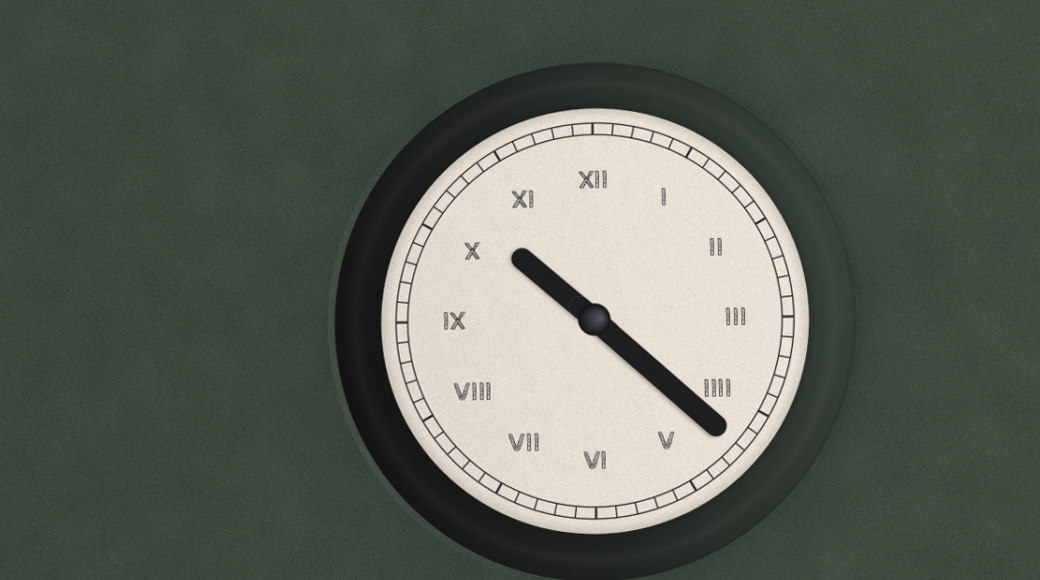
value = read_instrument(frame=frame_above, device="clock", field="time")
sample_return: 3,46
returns 10,22
